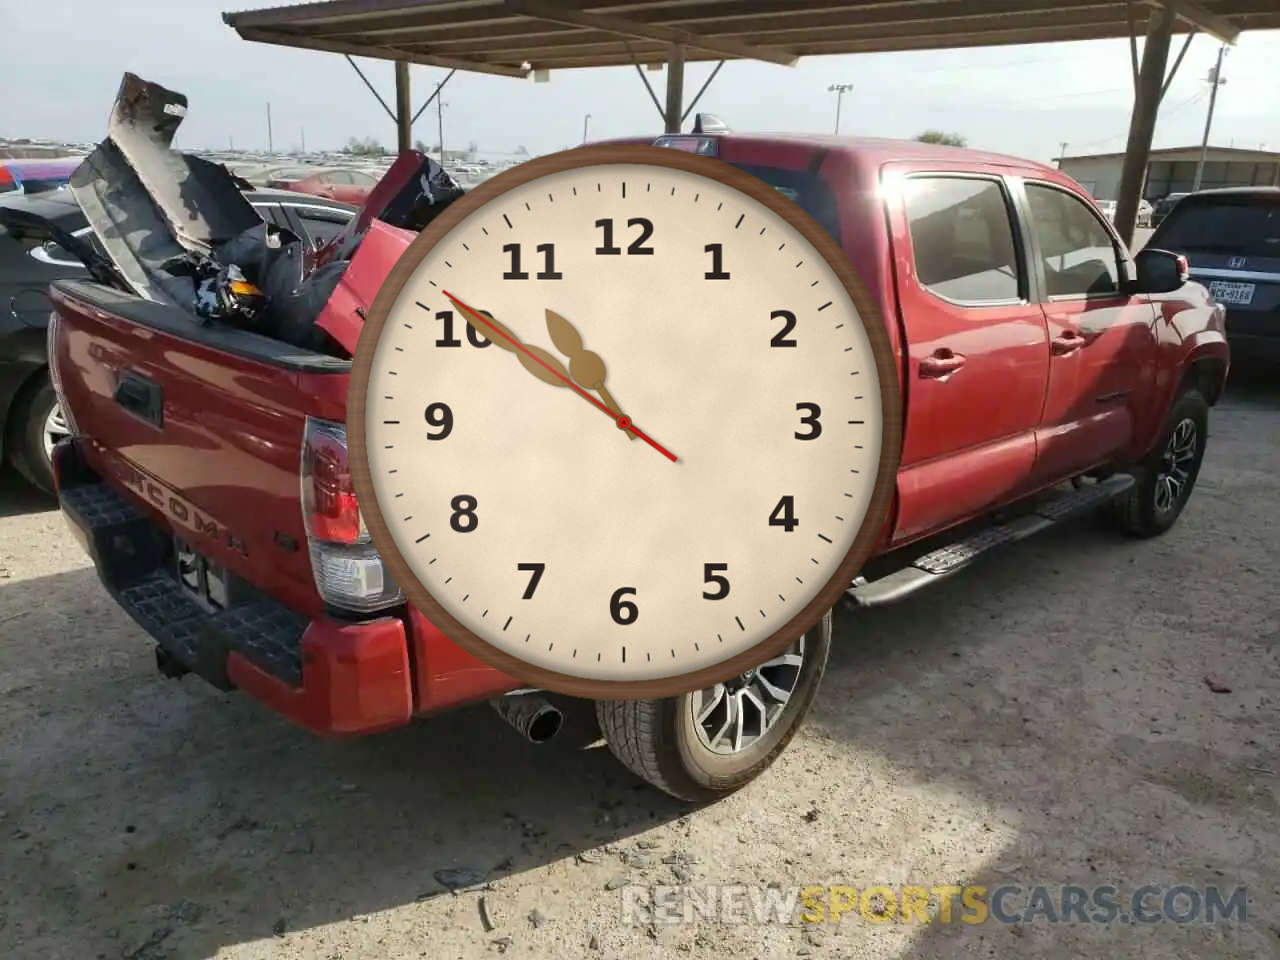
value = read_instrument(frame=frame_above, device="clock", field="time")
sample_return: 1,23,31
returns 10,50,51
